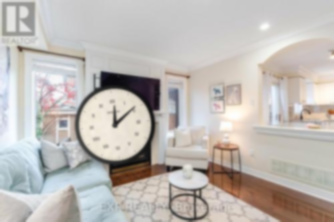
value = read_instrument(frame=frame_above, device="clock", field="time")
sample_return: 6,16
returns 12,09
